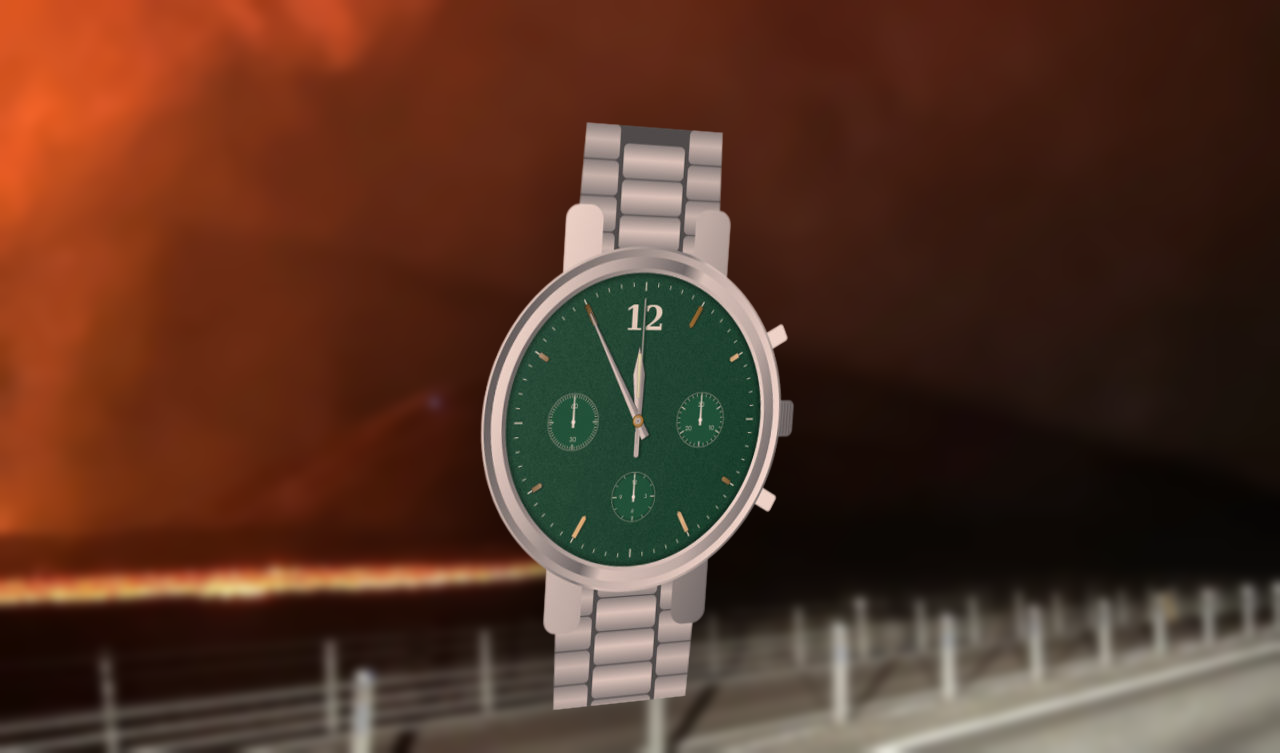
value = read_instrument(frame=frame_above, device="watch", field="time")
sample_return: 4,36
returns 11,55
